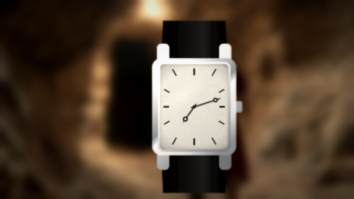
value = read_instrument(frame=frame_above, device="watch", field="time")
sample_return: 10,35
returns 7,12
